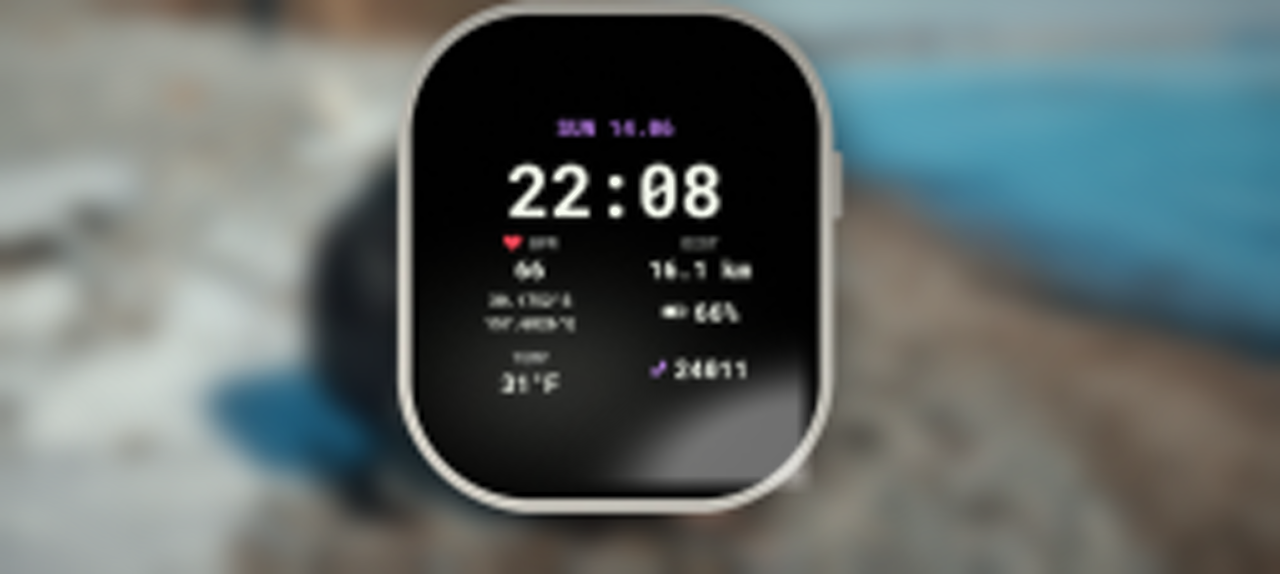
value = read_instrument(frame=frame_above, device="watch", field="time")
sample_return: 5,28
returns 22,08
